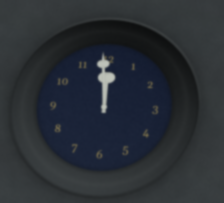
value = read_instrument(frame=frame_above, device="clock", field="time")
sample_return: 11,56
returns 11,59
